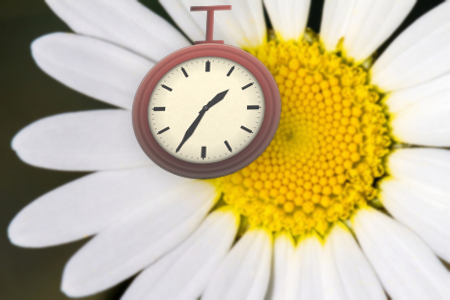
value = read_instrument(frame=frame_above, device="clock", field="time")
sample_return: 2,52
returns 1,35
